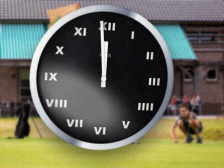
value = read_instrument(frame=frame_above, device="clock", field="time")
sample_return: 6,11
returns 11,59
